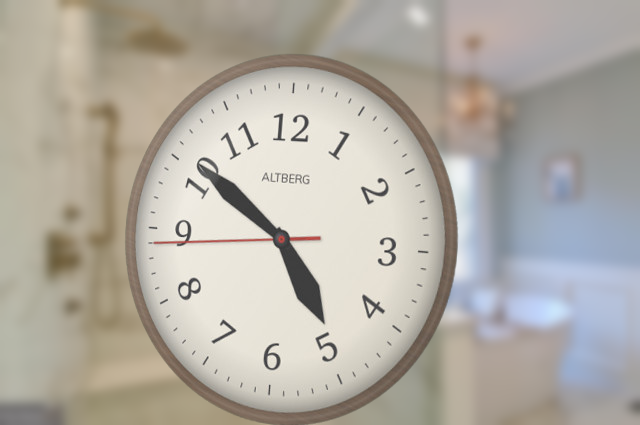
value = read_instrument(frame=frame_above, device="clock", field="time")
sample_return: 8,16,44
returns 4,50,44
